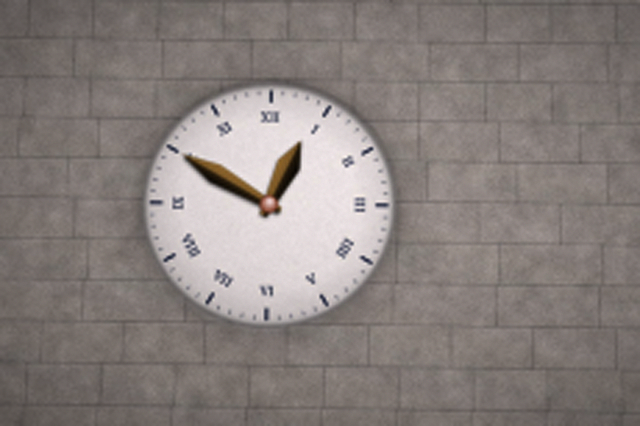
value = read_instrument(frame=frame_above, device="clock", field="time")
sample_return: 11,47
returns 12,50
